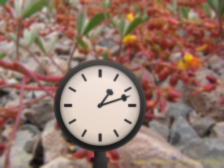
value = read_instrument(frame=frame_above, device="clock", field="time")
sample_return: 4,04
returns 1,12
